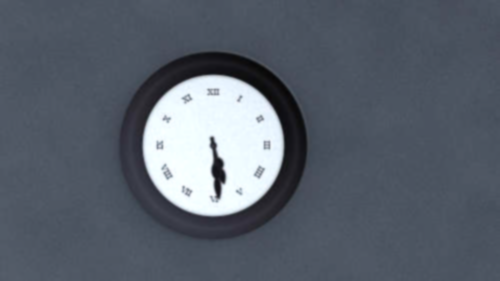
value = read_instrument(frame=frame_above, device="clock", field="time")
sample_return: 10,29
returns 5,29
